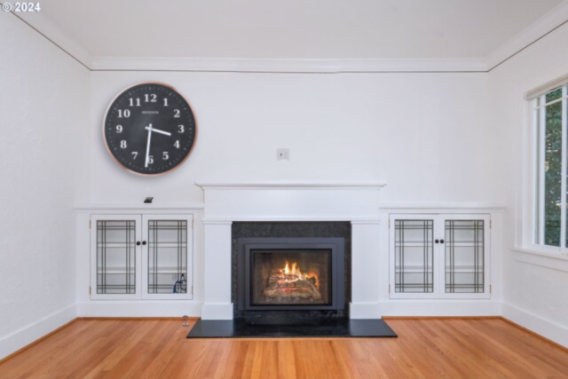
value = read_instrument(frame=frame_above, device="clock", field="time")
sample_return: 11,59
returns 3,31
